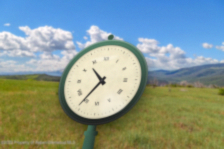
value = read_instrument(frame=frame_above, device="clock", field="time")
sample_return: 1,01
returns 10,36
